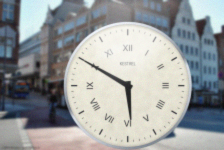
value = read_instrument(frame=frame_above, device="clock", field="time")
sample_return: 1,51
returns 5,50
